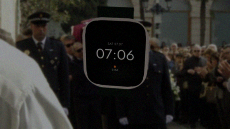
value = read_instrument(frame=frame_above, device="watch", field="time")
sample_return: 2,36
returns 7,06
